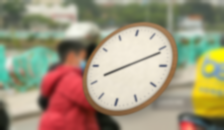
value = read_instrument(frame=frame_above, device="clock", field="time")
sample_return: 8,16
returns 8,11
